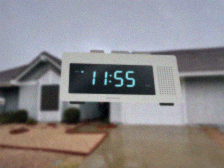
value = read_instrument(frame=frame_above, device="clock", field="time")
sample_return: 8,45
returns 11,55
